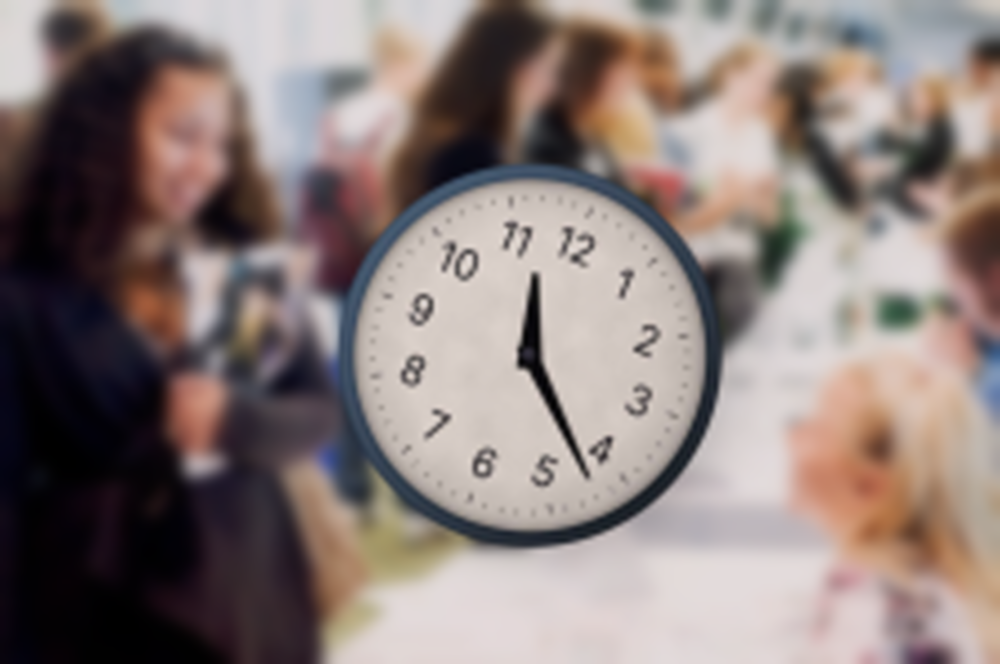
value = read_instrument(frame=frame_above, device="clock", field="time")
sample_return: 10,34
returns 11,22
